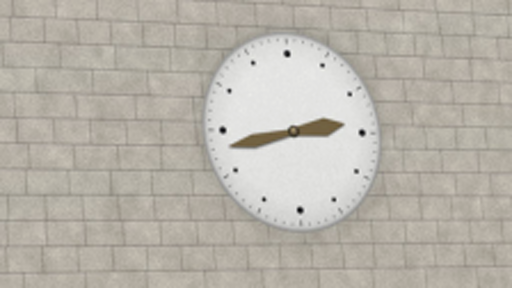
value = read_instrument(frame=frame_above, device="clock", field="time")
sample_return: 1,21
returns 2,43
